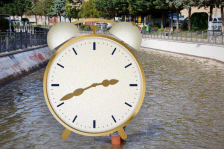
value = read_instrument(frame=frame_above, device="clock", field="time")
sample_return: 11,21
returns 2,41
